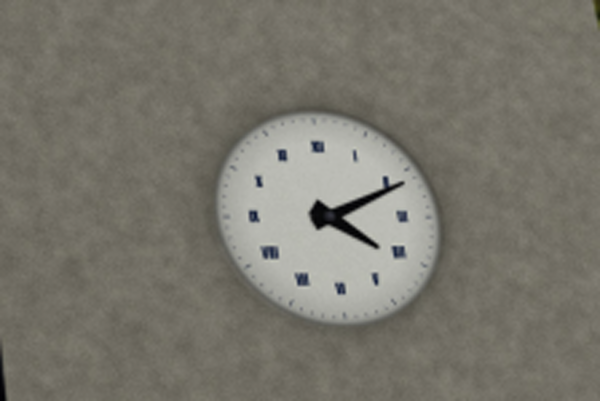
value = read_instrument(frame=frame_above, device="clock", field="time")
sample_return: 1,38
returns 4,11
